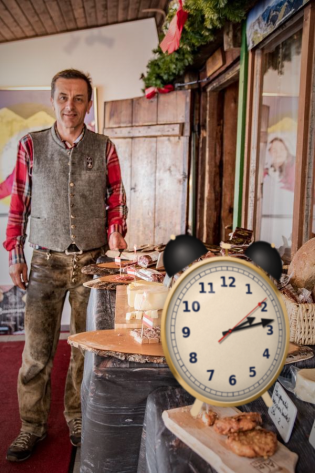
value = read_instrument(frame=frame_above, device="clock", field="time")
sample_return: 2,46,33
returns 2,13,09
